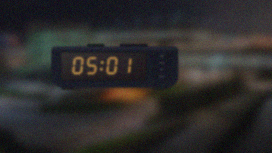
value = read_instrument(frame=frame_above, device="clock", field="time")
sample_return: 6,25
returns 5,01
